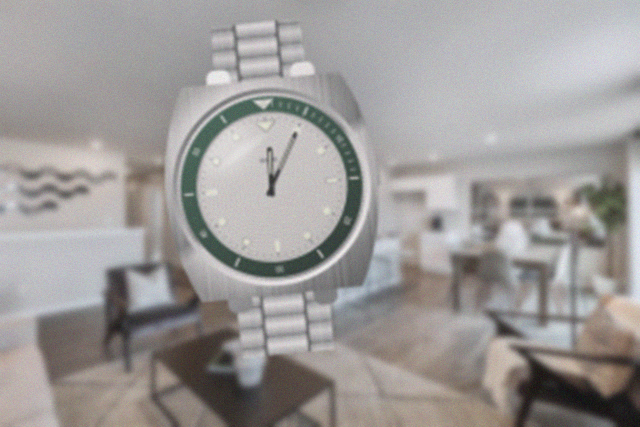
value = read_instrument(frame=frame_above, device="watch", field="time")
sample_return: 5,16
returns 12,05
